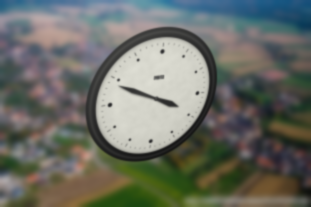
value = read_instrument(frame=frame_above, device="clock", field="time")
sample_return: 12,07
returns 3,49
